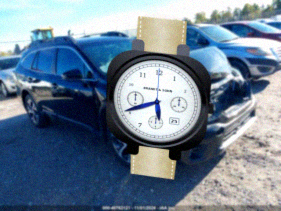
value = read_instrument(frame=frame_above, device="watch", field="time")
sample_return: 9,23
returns 5,41
